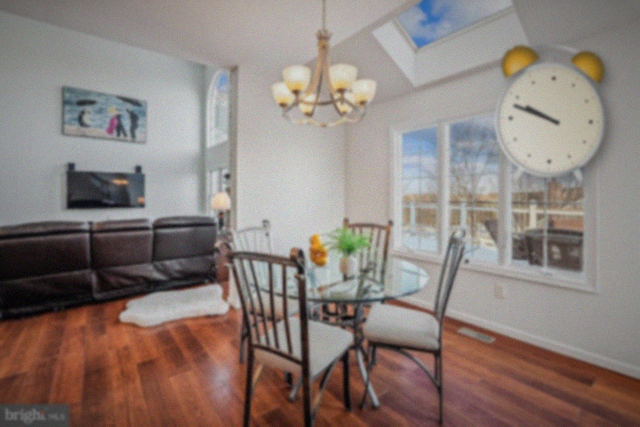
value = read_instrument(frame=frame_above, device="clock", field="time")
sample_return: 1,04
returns 9,48
